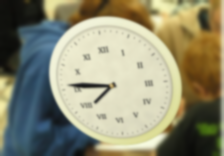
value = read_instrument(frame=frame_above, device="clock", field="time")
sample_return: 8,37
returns 7,46
